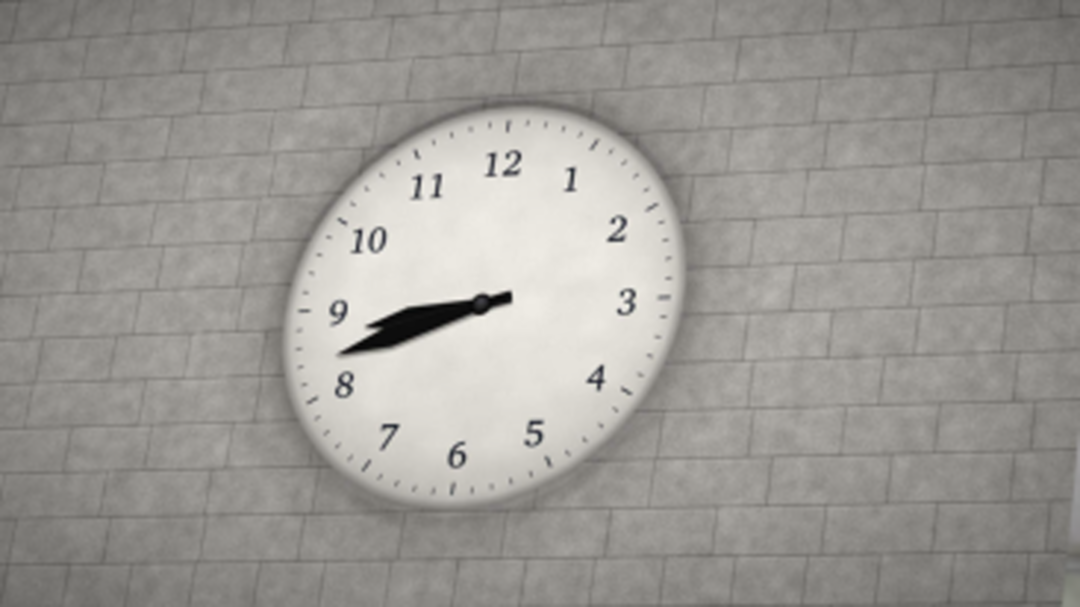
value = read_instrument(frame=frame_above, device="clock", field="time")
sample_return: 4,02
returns 8,42
